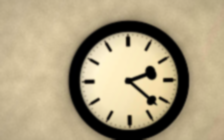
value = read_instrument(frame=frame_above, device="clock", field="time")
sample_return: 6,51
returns 2,22
